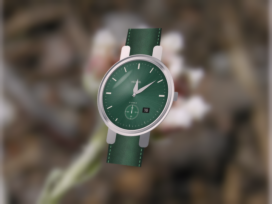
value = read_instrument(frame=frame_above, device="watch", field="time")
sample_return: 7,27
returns 12,09
